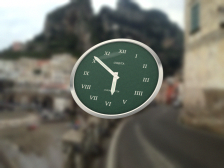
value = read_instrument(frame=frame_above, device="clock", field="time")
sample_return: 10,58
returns 5,51
